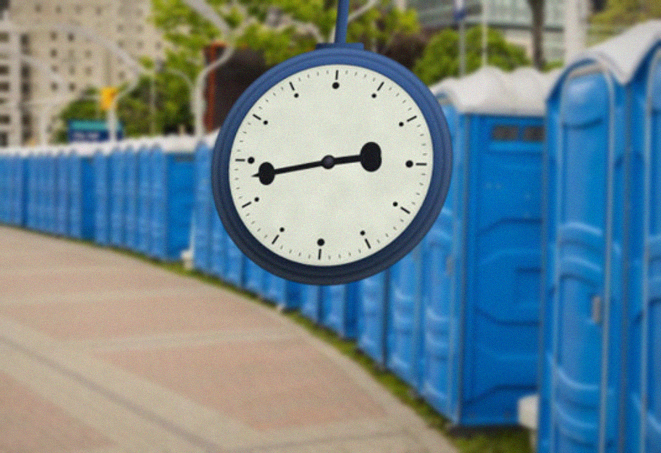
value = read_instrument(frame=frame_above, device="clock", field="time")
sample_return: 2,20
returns 2,43
